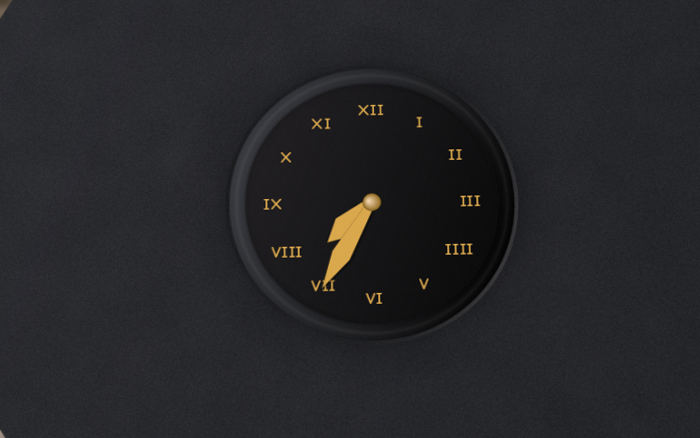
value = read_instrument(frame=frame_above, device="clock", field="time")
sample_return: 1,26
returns 7,35
